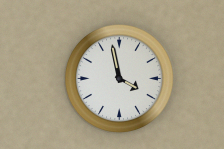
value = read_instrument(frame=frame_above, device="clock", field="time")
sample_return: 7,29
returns 3,58
